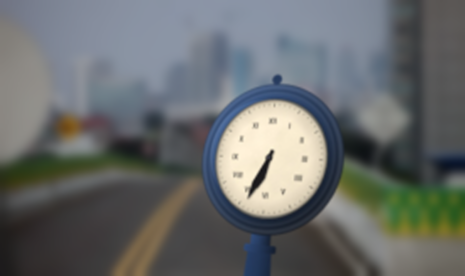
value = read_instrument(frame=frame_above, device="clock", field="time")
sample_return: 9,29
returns 6,34
